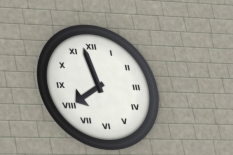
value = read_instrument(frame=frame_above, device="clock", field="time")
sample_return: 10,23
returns 7,58
